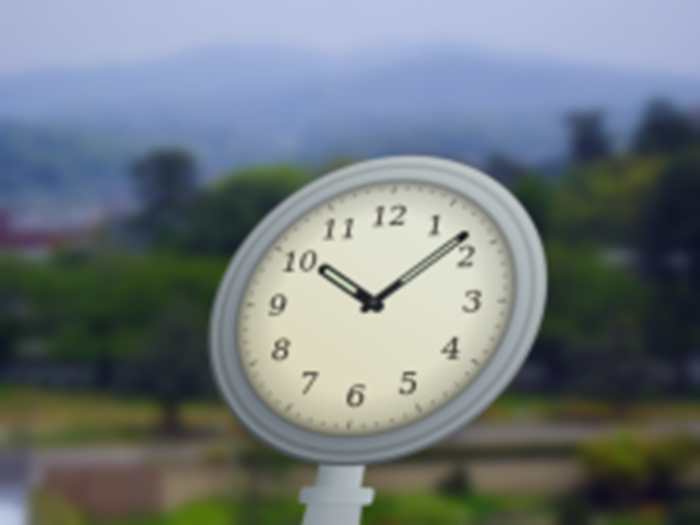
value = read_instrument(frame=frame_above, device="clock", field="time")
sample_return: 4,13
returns 10,08
